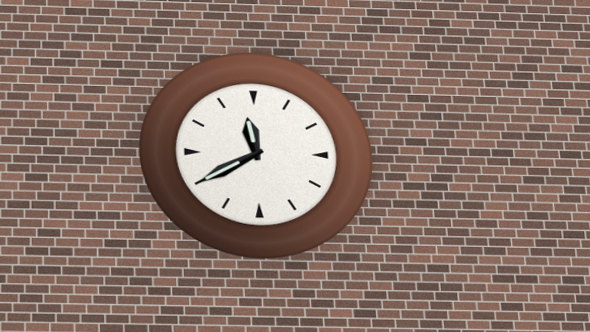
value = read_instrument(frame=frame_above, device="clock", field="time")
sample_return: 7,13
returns 11,40
